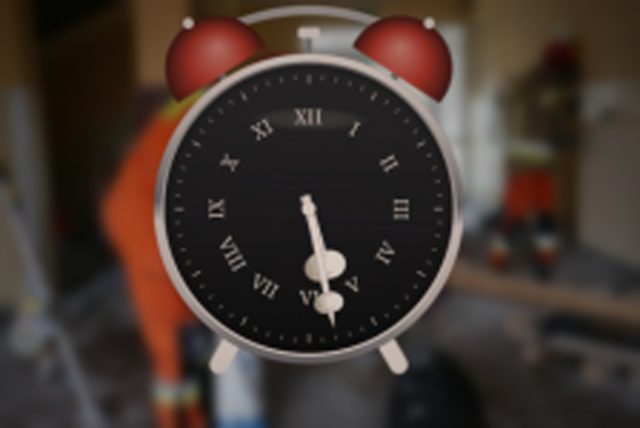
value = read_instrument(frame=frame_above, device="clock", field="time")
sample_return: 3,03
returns 5,28
